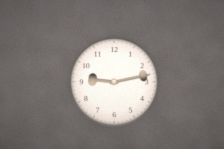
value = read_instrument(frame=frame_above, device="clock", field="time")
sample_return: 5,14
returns 9,13
